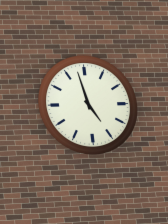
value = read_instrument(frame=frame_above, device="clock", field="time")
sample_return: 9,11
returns 4,58
